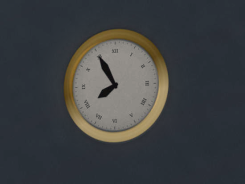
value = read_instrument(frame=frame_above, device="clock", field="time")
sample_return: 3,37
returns 7,55
